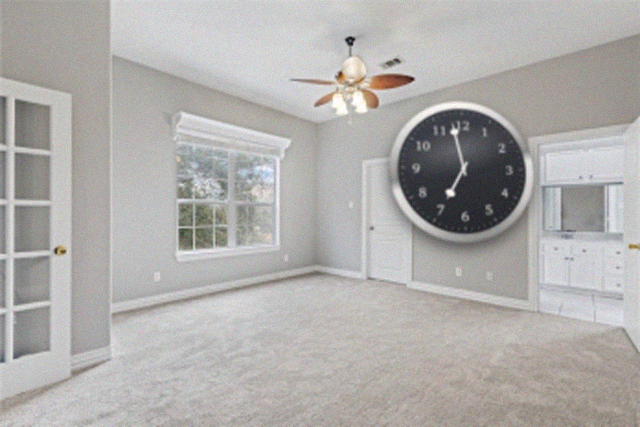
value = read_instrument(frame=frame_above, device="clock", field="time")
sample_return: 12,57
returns 6,58
